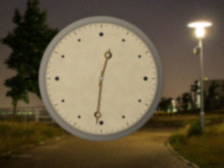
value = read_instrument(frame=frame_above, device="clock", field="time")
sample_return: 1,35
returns 12,31
